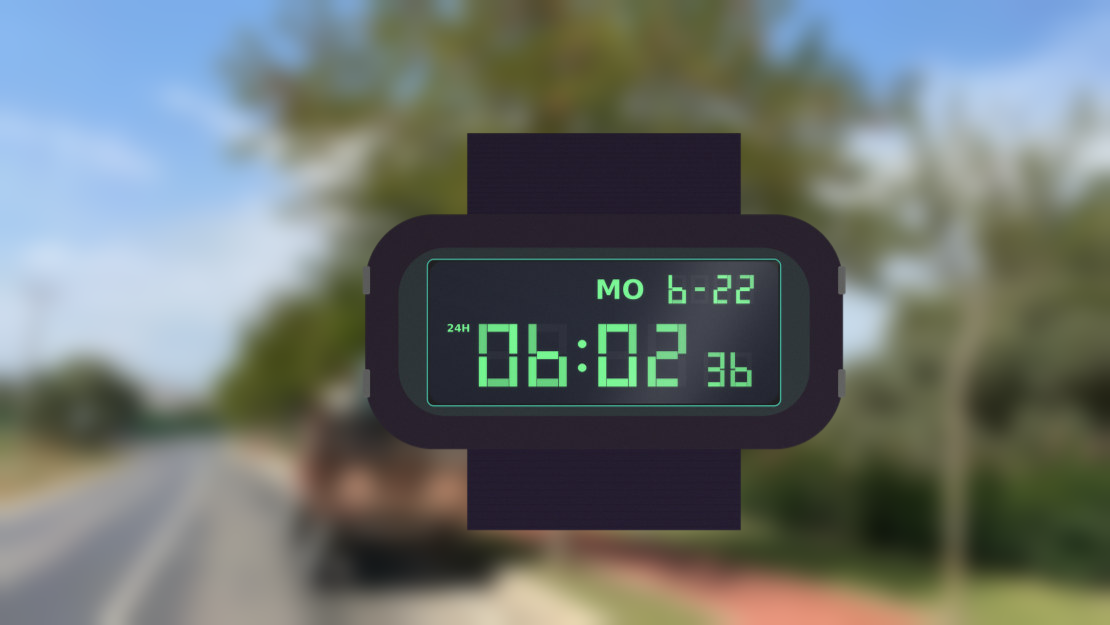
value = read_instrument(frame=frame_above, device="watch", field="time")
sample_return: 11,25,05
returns 6,02,36
